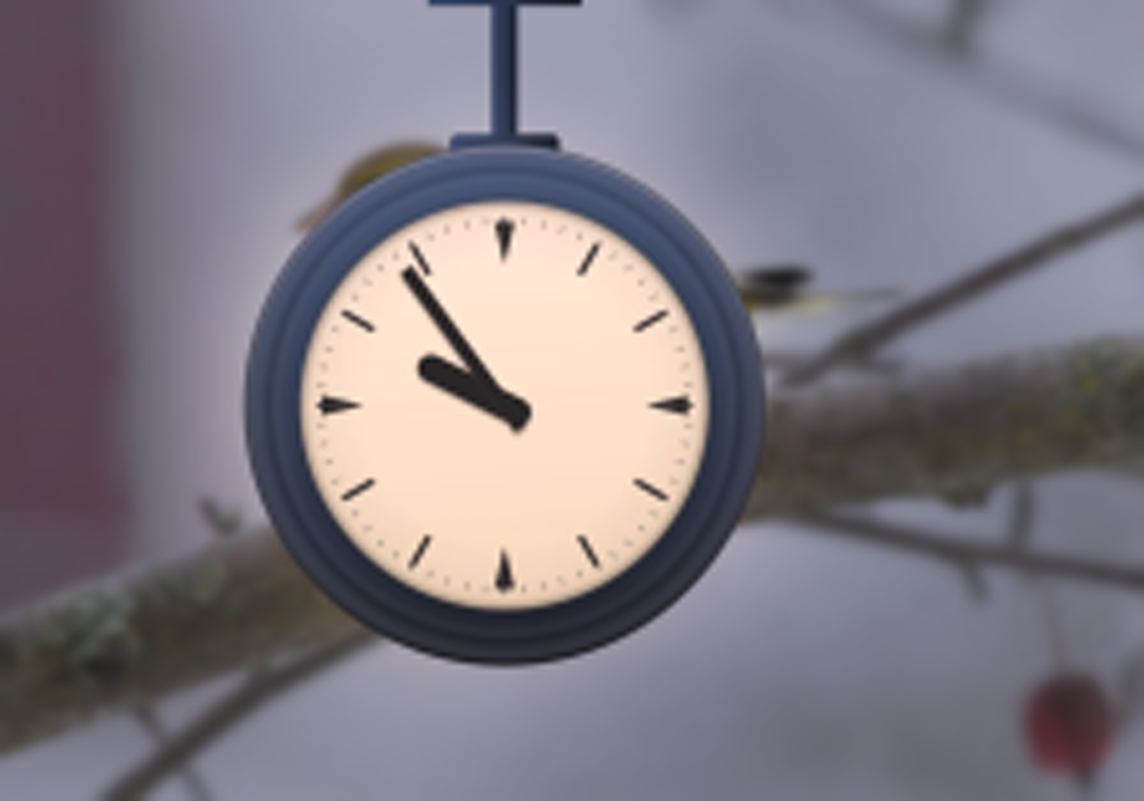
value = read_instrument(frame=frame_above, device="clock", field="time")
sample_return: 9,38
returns 9,54
